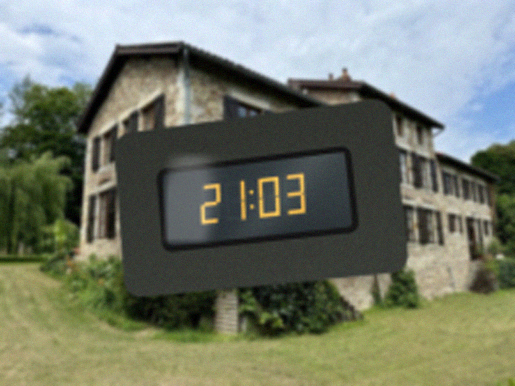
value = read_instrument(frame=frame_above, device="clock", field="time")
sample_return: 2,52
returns 21,03
